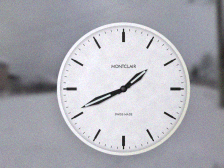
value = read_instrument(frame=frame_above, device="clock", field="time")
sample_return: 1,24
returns 1,41
